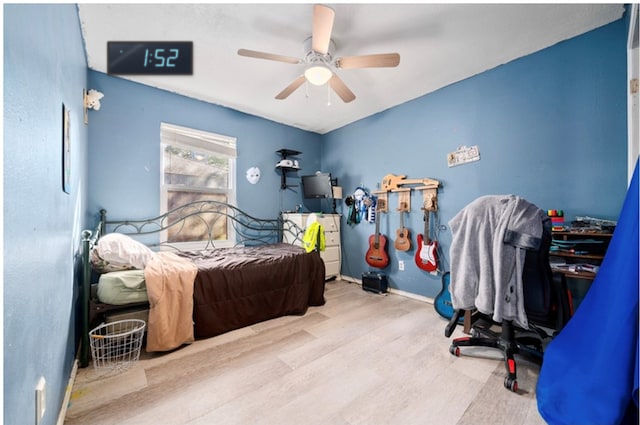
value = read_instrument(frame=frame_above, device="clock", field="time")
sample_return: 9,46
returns 1,52
